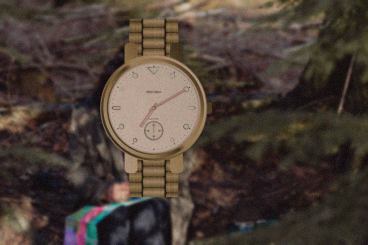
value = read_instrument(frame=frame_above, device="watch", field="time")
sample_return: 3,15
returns 7,10
